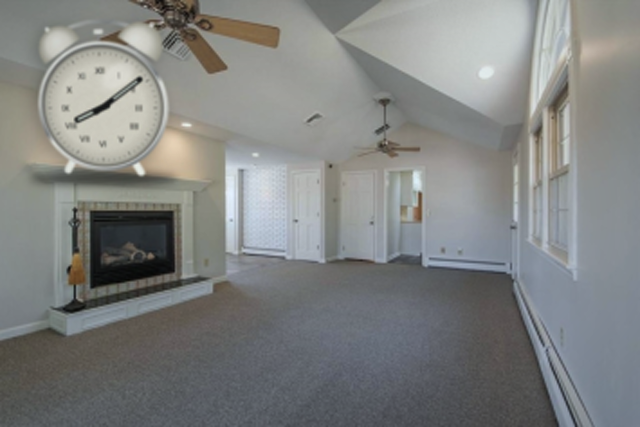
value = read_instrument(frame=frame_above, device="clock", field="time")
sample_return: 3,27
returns 8,09
